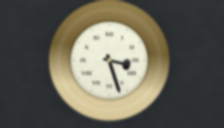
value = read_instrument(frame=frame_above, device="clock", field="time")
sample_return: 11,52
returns 3,27
